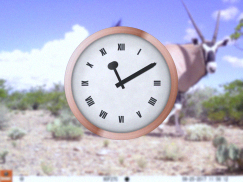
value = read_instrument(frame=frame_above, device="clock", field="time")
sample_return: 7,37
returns 11,10
